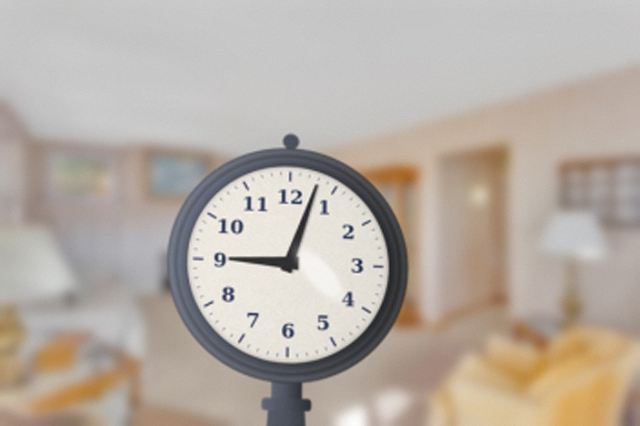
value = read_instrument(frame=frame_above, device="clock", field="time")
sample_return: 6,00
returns 9,03
